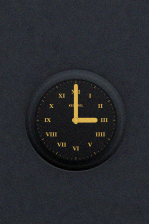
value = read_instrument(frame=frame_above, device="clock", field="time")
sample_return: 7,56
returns 3,00
